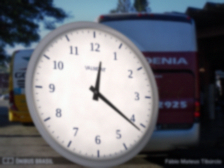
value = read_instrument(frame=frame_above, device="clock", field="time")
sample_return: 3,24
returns 12,21
